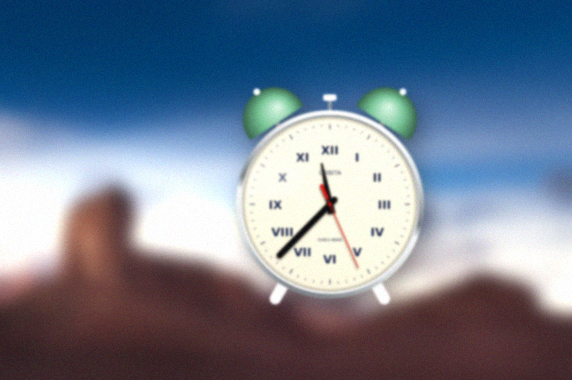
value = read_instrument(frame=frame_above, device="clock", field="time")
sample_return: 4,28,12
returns 11,37,26
